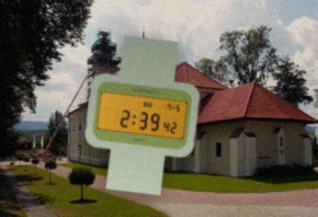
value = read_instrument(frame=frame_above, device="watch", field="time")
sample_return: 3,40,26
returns 2,39,42
